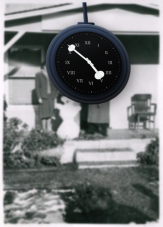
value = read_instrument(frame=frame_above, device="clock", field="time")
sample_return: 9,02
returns 4,52
